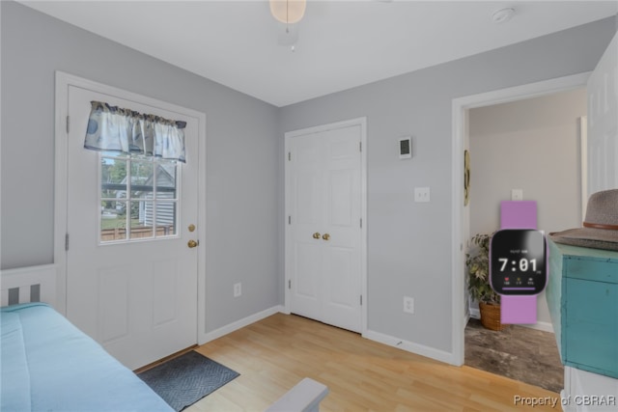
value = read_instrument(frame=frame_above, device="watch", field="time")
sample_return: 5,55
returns 7,01
